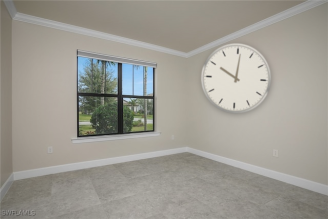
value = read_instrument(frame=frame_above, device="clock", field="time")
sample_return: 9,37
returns 10,01
